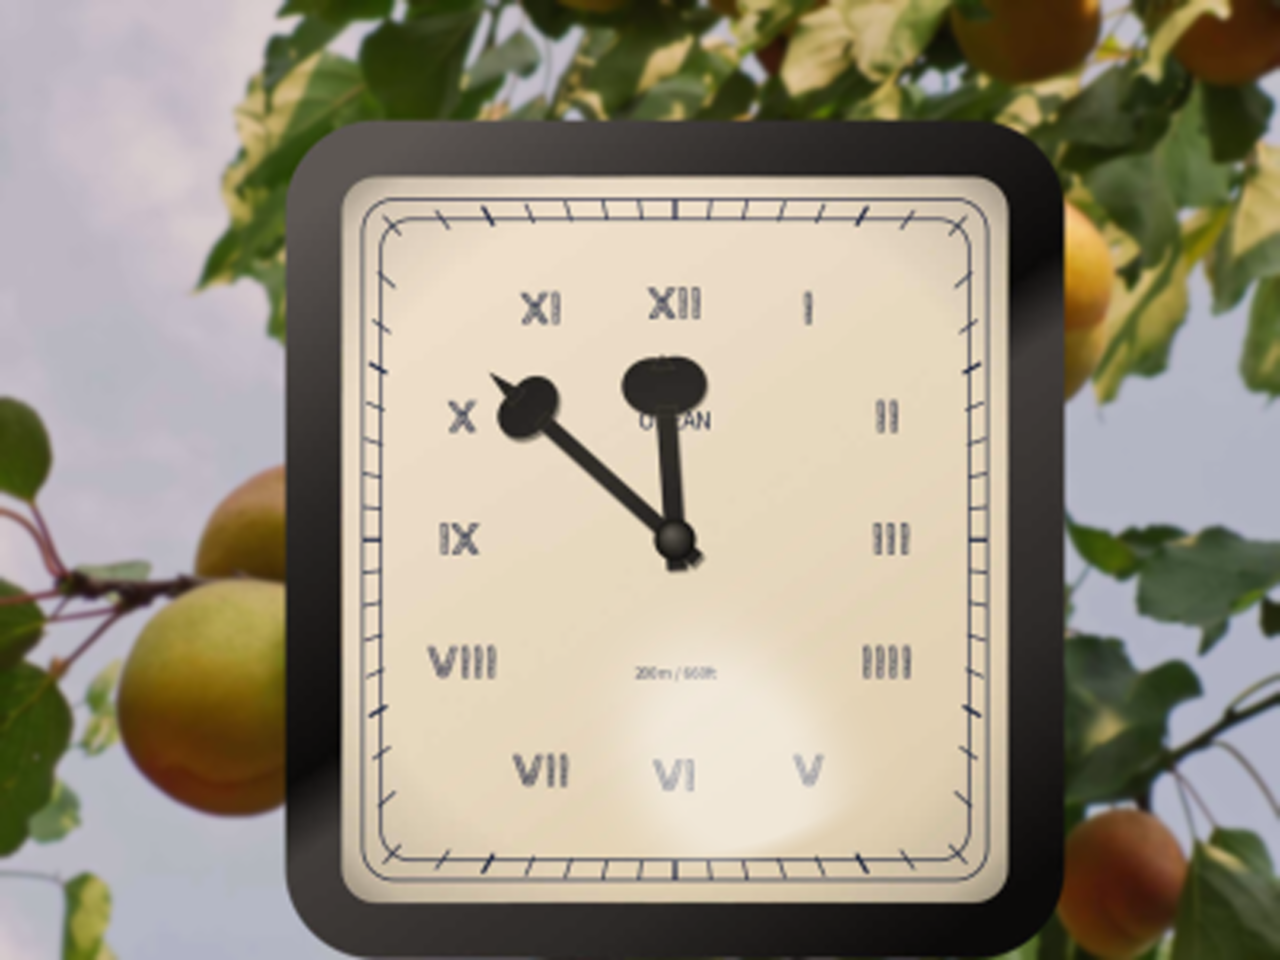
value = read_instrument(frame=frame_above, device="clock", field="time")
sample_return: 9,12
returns 11,52
